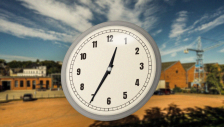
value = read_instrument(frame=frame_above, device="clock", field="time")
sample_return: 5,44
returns 12,35
